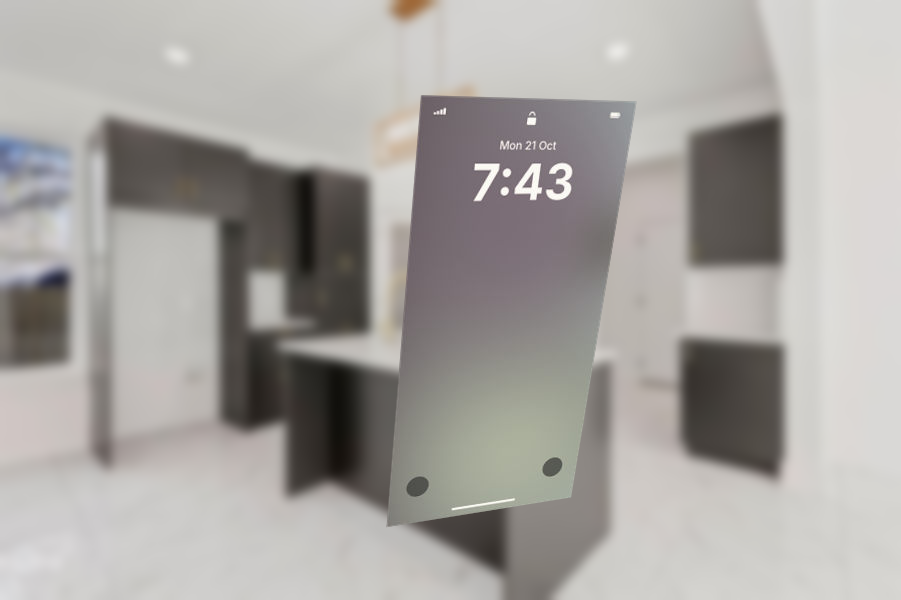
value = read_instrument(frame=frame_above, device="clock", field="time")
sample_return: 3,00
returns 7,43
